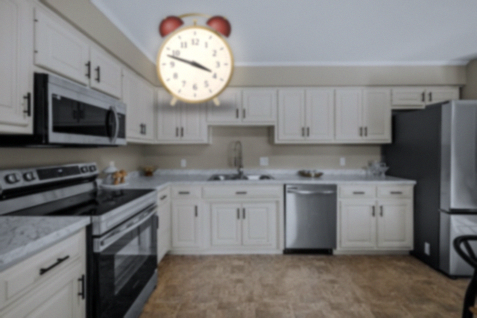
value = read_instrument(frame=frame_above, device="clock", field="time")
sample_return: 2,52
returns 3,48
